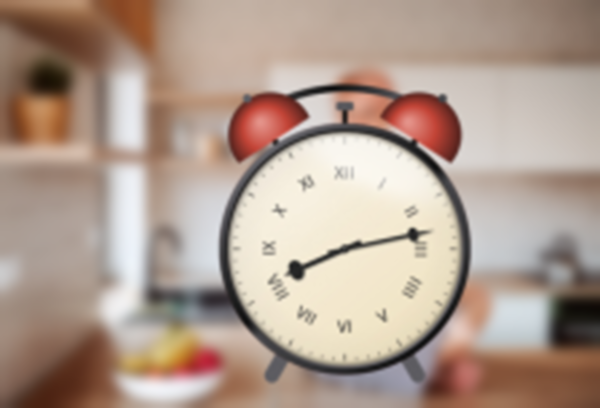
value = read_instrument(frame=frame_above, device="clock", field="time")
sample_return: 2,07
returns 8,13
